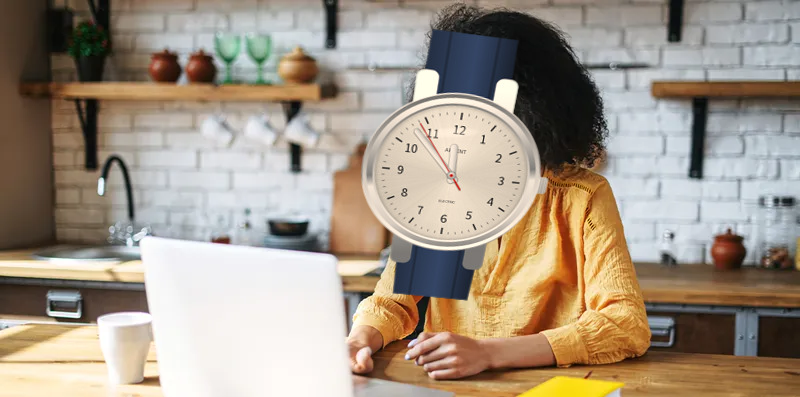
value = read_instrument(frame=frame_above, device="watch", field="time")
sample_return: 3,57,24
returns 11,52,54
